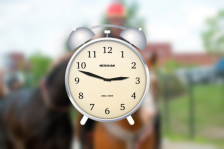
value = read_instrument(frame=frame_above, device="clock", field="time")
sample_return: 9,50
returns 2,48
